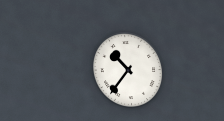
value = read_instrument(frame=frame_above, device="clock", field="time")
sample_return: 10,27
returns 10,37
